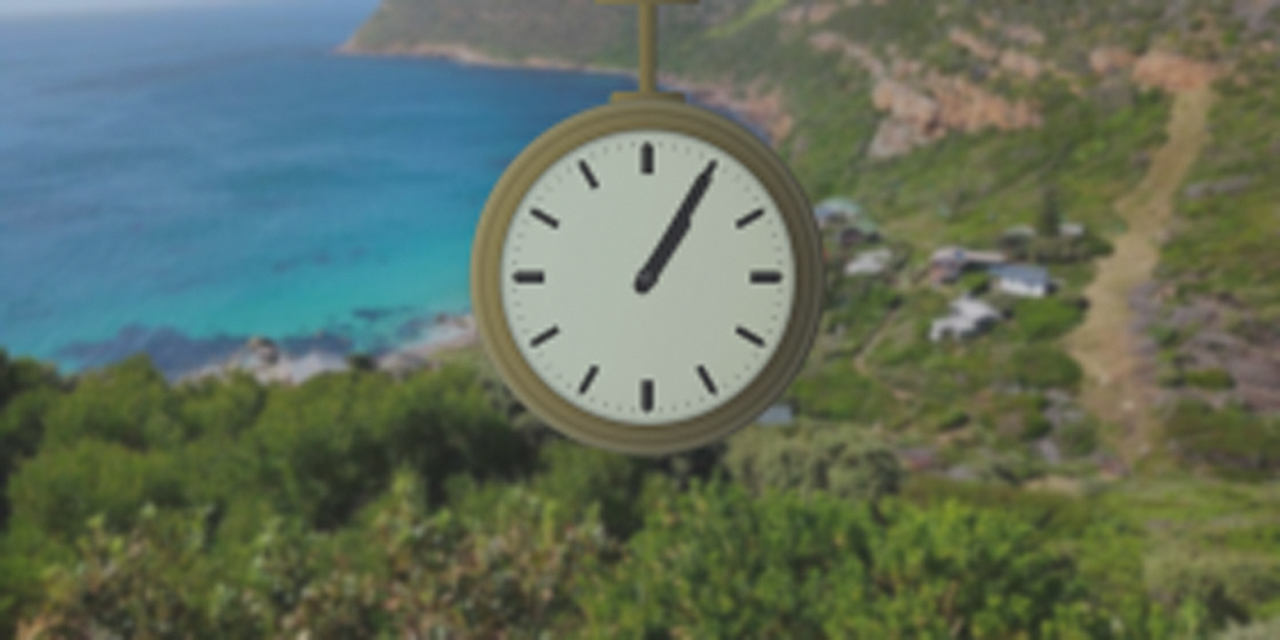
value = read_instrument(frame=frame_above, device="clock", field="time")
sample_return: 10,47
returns 1,05
